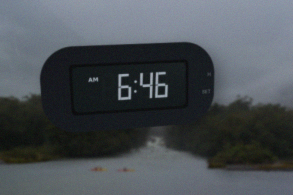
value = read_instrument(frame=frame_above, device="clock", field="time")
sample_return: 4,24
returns 6,46
